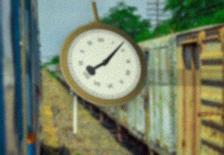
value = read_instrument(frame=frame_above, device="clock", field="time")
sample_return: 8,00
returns 8,08
